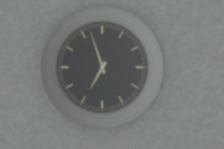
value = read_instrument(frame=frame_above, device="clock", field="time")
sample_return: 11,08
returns 6,57
